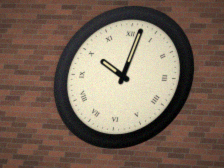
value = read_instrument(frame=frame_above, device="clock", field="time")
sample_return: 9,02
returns 10,02
